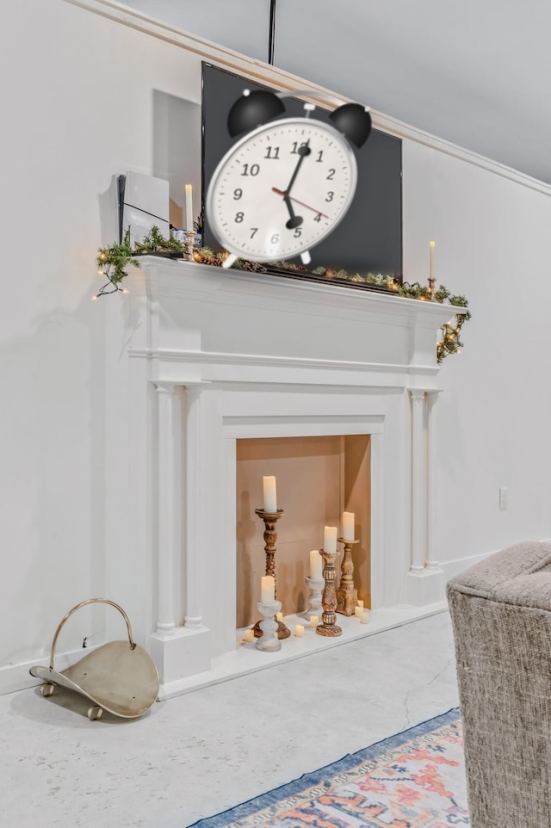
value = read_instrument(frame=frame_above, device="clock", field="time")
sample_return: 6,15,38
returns 5,01,19
